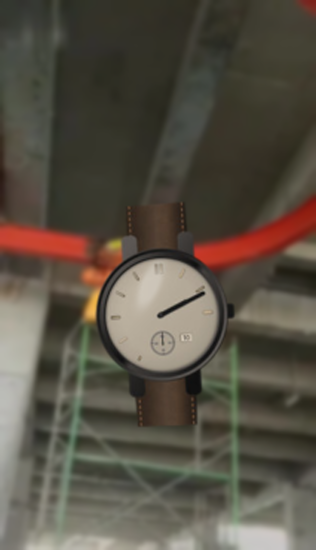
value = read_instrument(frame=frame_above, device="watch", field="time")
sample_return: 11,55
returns 2,11
